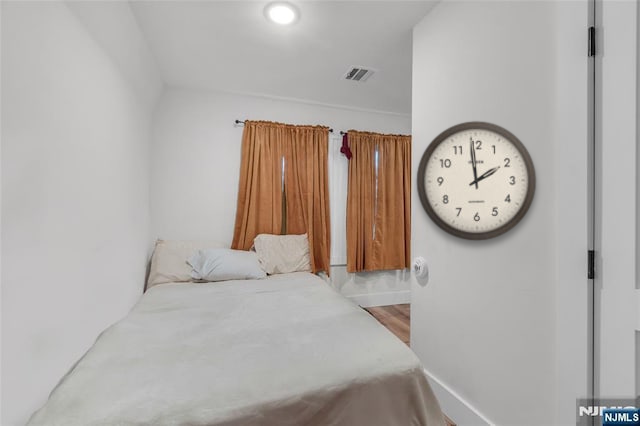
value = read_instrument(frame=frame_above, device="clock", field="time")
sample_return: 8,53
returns 1,59
